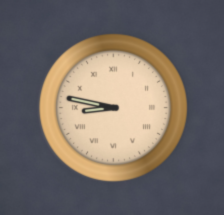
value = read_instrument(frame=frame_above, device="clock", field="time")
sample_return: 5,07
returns 8,47
